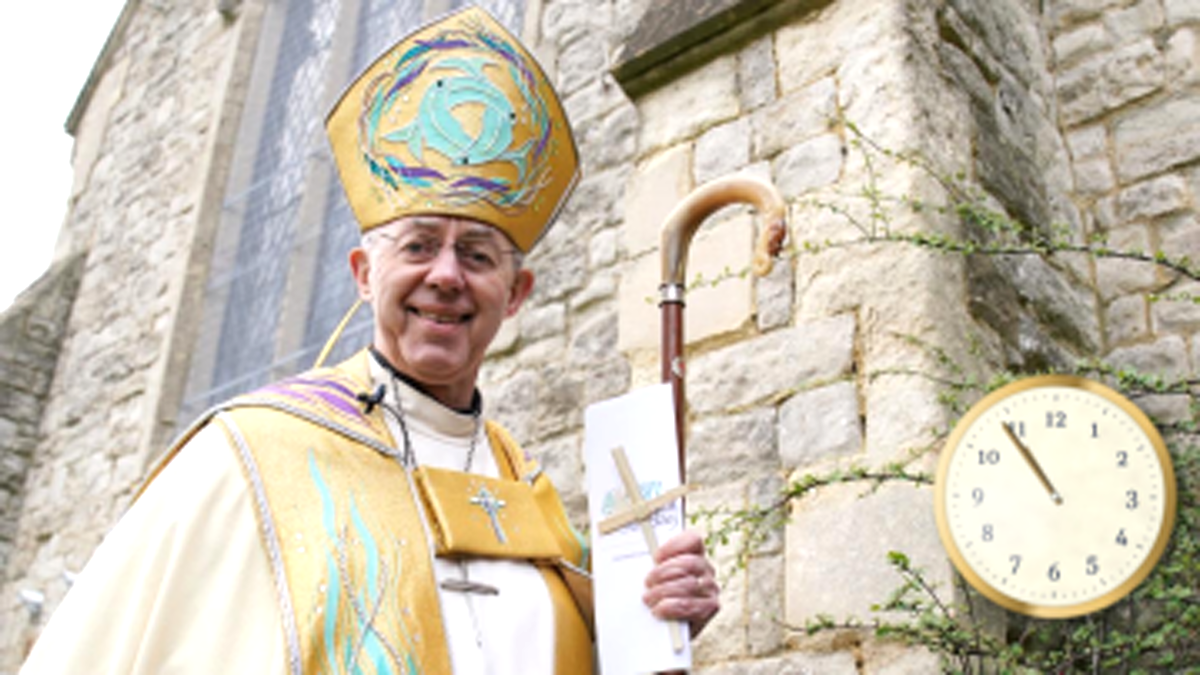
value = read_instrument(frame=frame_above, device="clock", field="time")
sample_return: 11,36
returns 10,54
